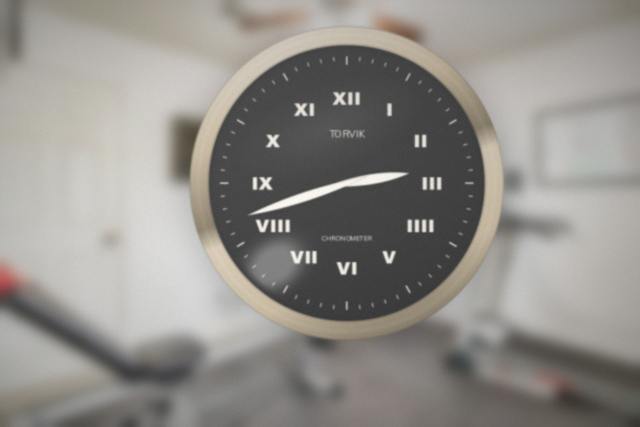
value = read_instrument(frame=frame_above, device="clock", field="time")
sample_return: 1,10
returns 2,42
